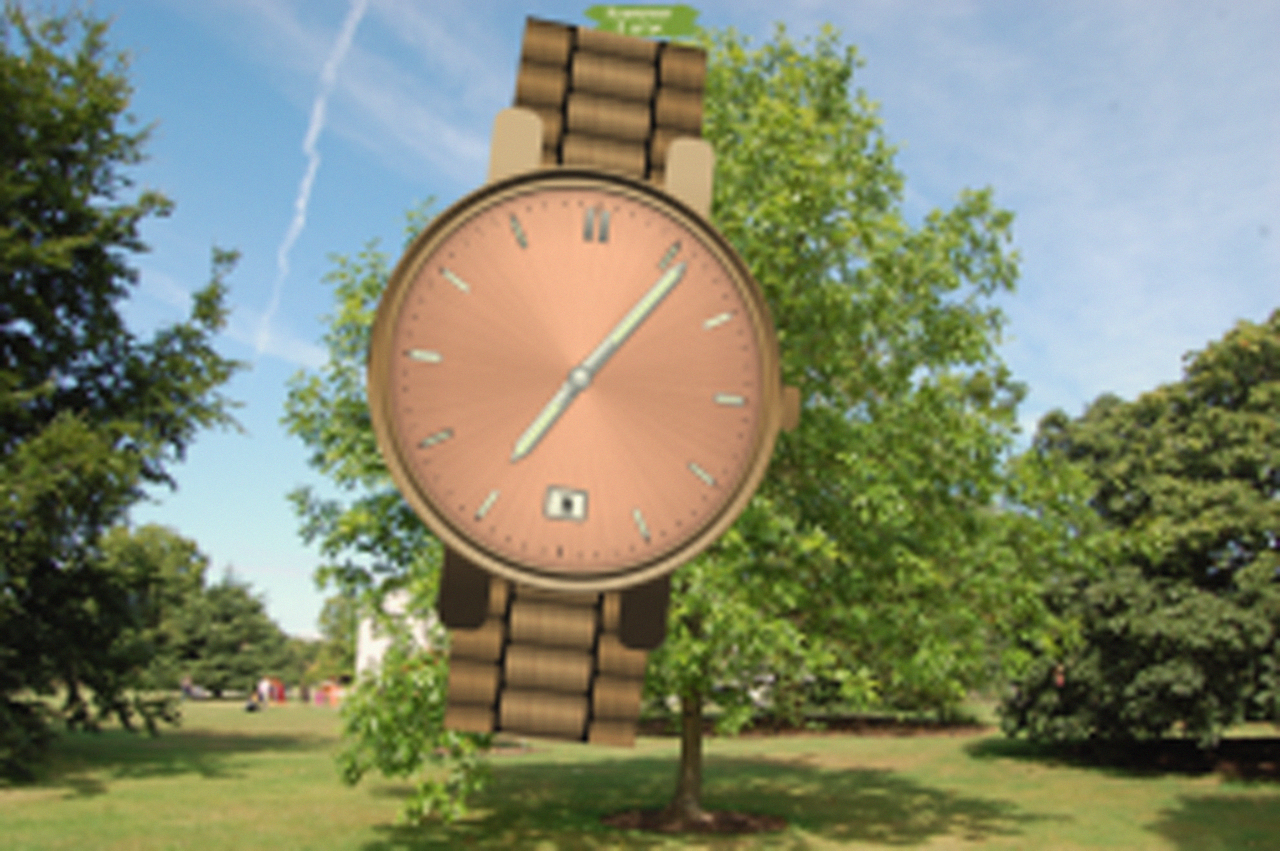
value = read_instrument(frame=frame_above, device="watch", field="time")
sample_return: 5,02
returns 7,06
